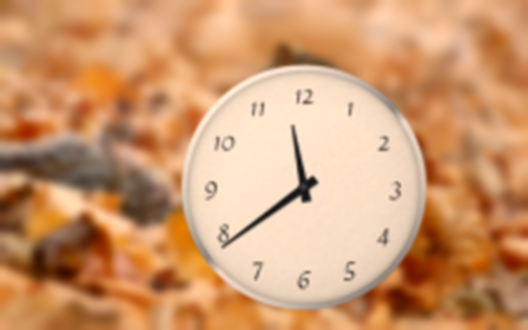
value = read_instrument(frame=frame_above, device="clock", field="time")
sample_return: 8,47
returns 11,39
